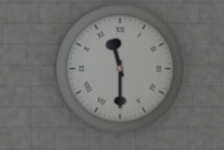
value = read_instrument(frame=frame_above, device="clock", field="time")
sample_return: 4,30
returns 11,30
